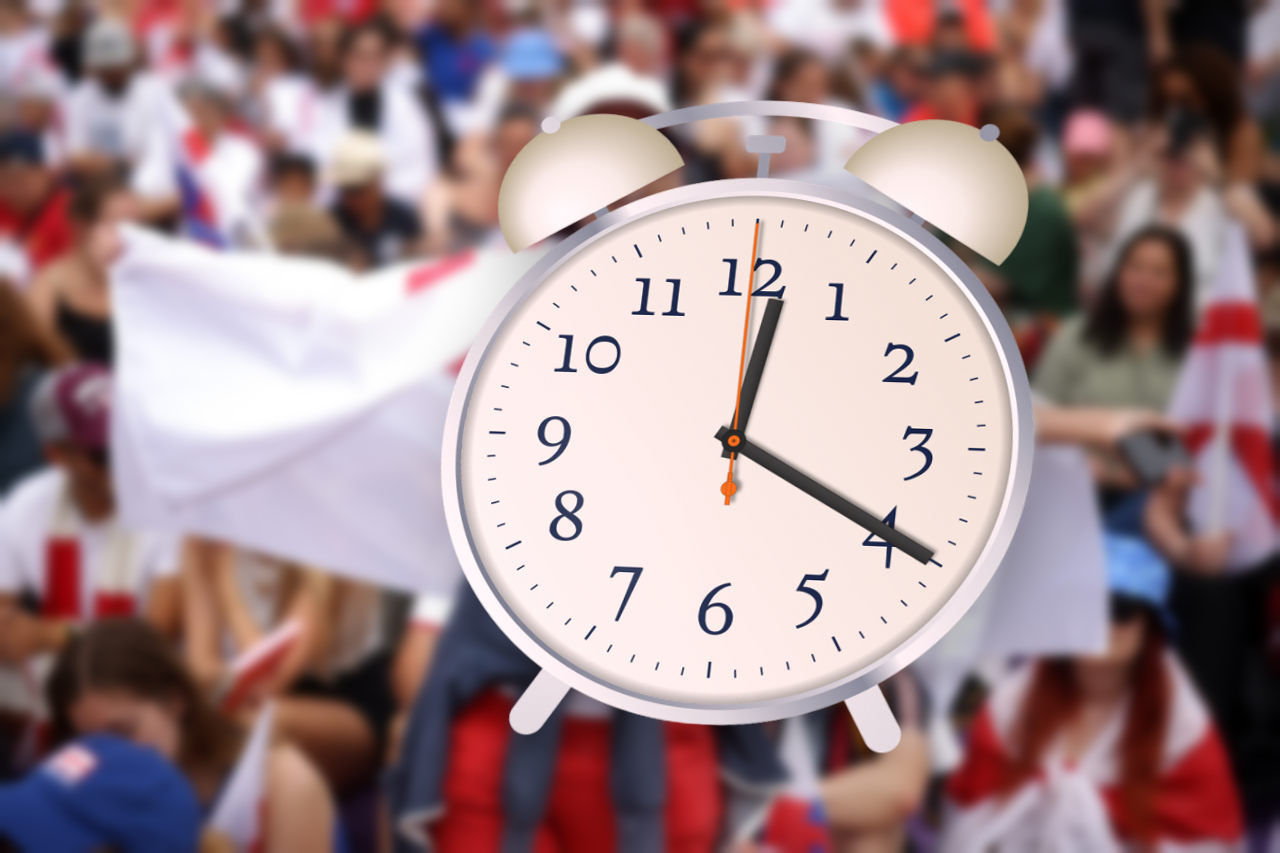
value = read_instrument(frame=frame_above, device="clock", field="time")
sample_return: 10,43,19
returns 12,20,00
